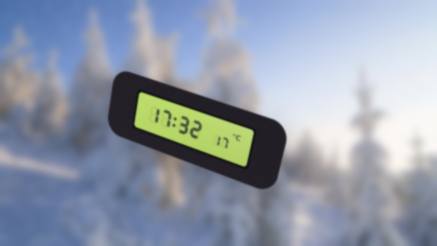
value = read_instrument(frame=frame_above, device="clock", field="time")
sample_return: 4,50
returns 17,32
